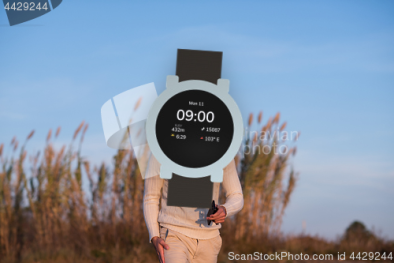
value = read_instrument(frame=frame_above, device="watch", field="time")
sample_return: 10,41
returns 9,00
